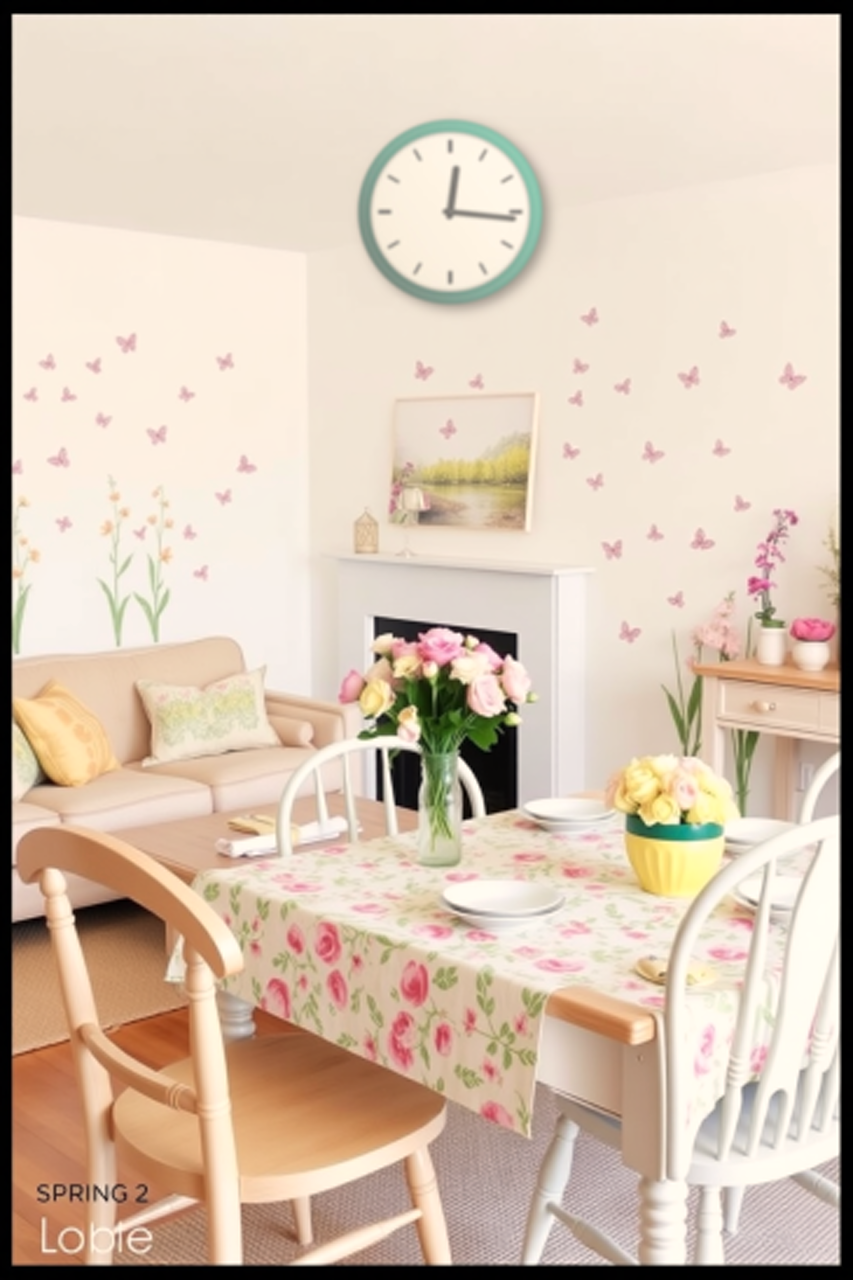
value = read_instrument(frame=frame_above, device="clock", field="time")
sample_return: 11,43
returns 12,16
